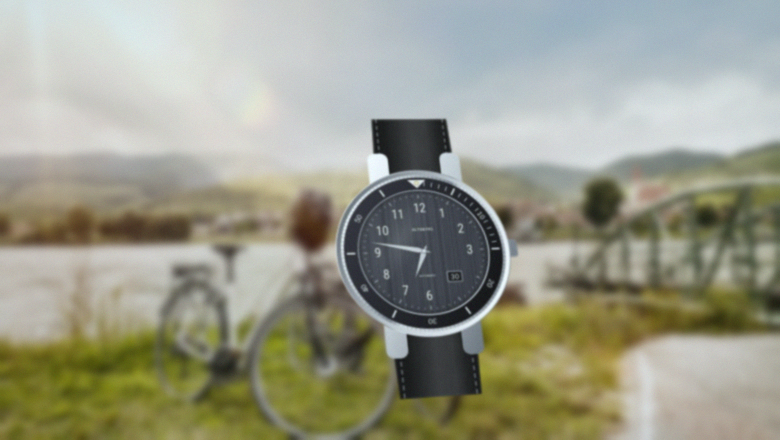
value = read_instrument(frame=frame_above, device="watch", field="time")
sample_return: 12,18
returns 6,47
